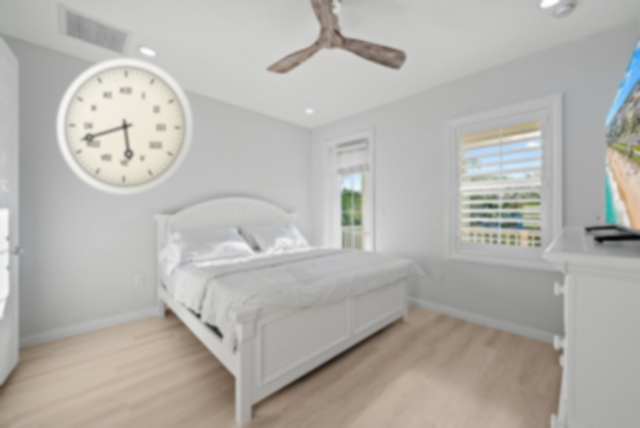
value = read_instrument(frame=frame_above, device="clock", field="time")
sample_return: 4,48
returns 5,42
